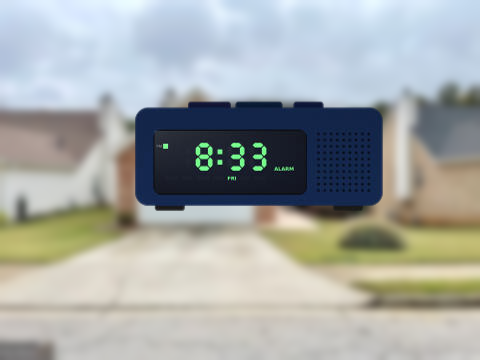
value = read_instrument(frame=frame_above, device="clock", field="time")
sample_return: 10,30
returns 8,33
